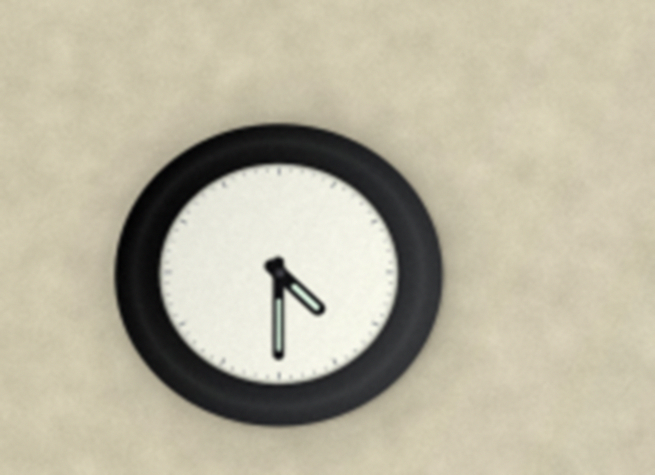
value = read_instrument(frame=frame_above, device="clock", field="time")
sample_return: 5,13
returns 4,30
